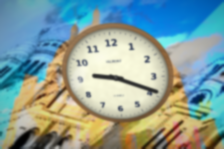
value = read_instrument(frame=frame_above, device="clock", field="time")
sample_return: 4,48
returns 9,19
